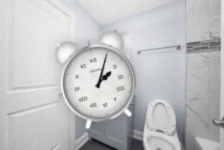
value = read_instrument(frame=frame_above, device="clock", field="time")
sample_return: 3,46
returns 2,05
